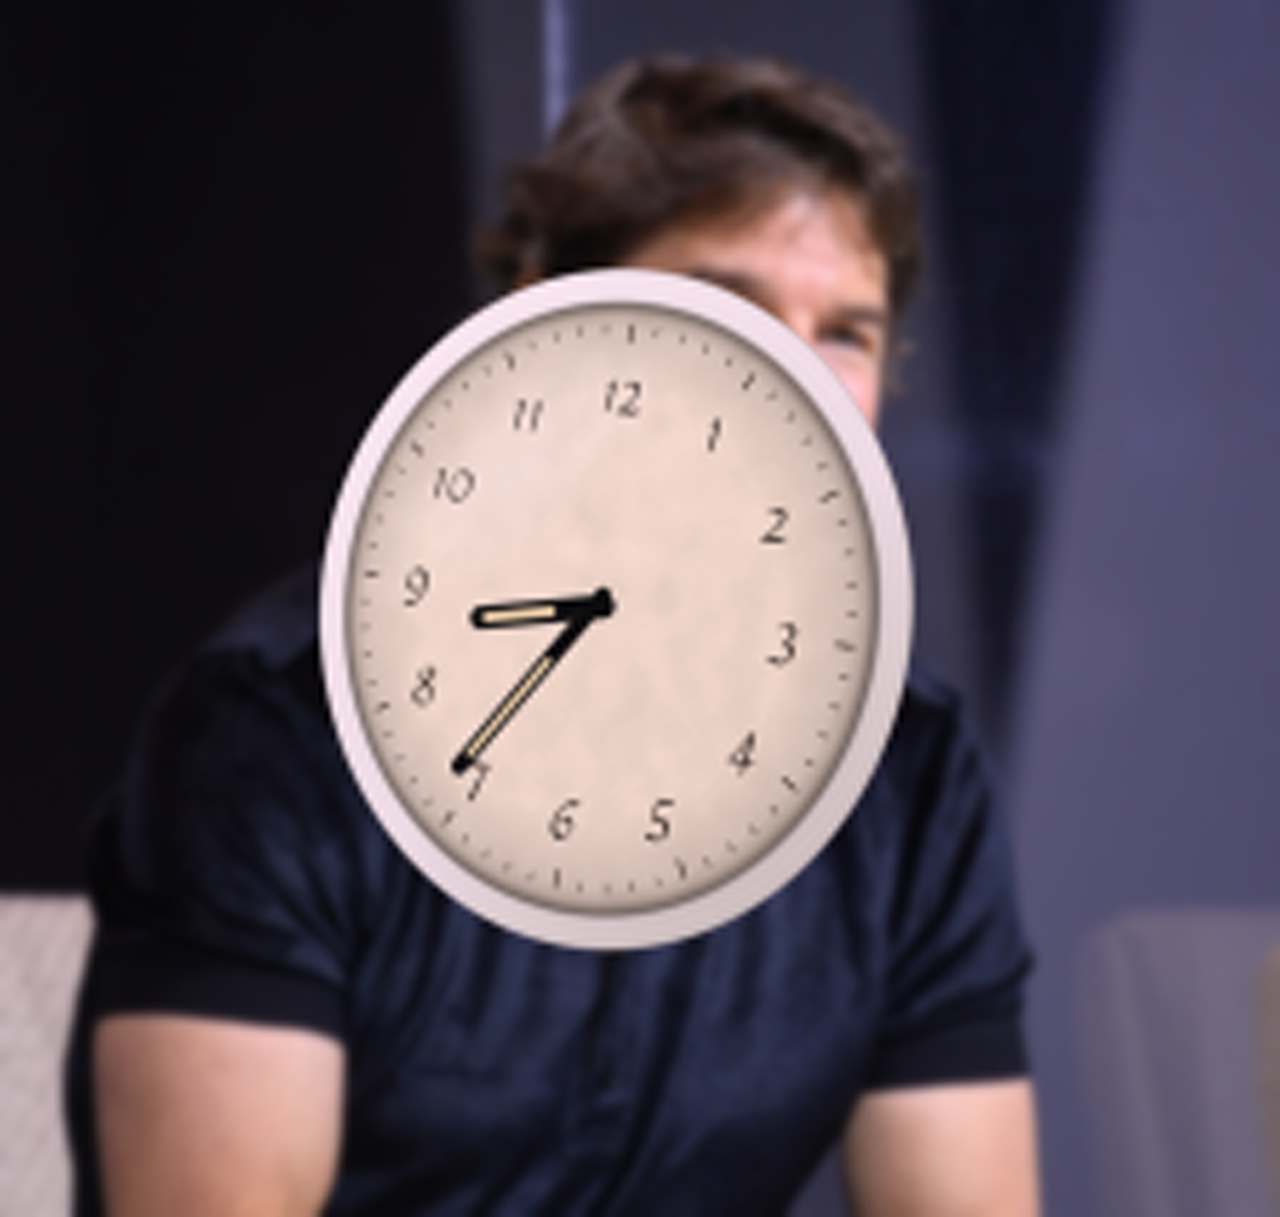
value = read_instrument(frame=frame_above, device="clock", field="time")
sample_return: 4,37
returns 8,36
